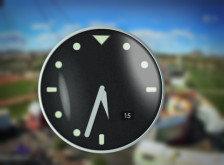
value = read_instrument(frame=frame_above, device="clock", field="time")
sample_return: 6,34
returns 5,33
